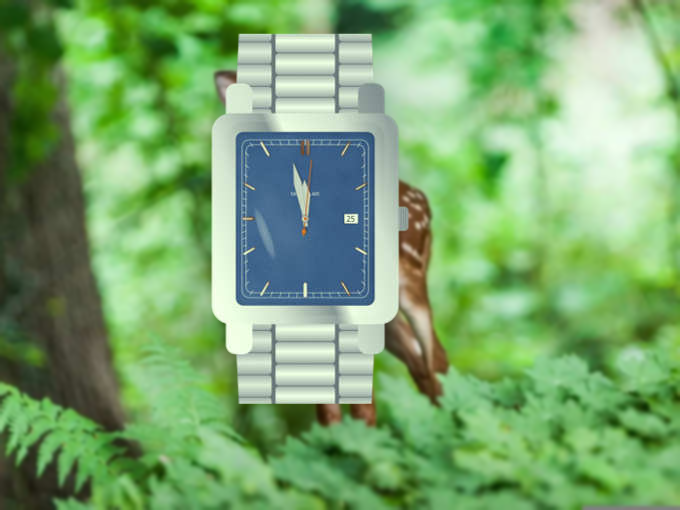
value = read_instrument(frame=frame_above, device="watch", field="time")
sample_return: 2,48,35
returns 11,58,01
